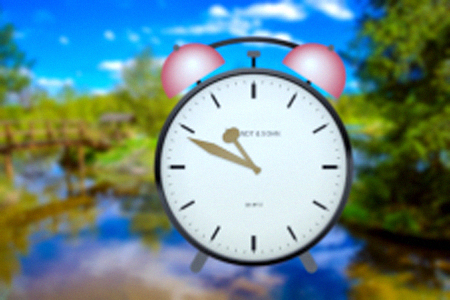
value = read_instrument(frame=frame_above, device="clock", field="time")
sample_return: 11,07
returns 10,49
